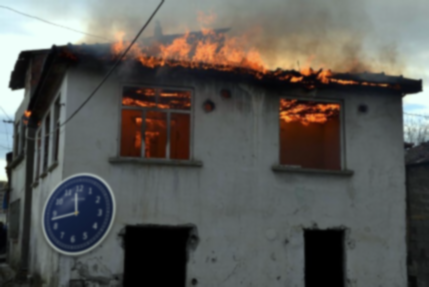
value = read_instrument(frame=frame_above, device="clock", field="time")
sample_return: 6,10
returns 11,43
